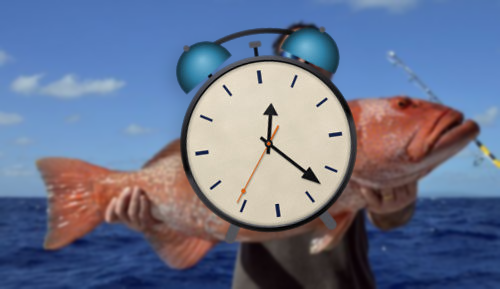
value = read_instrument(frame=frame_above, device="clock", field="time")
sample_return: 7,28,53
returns 12,22,36
